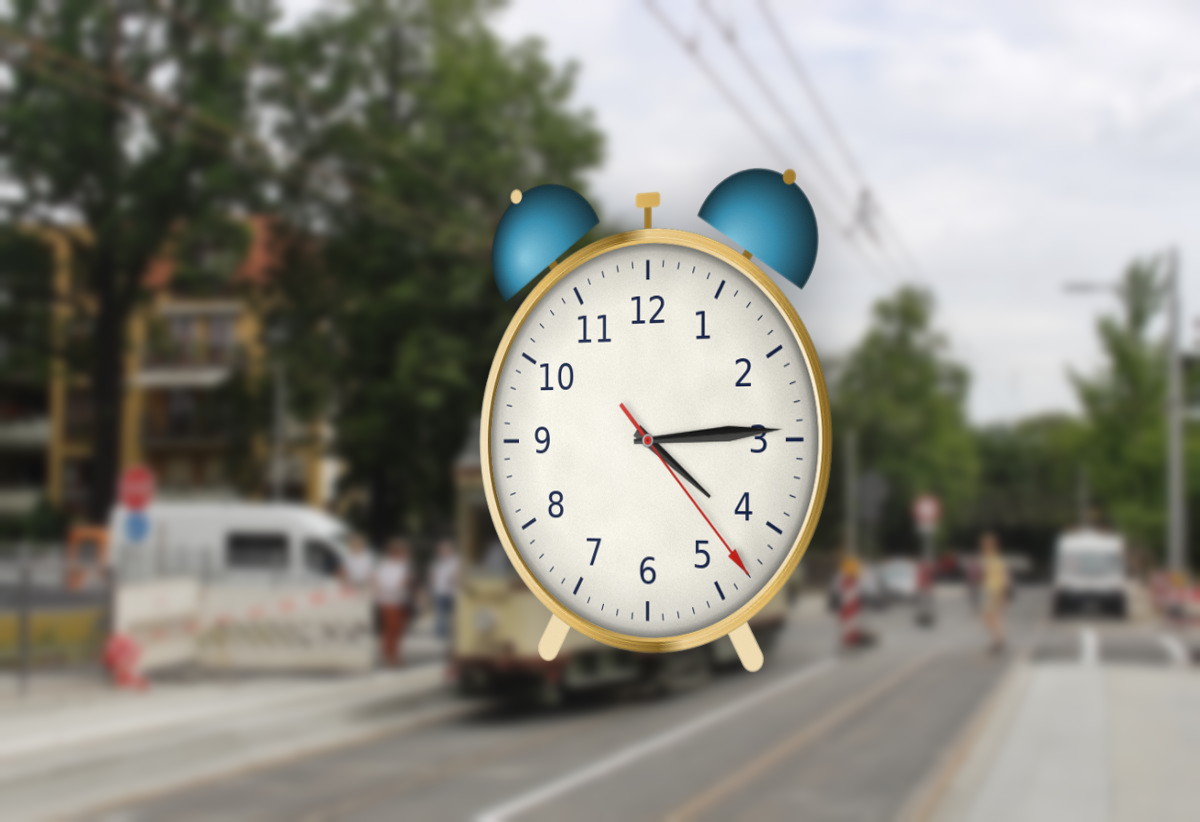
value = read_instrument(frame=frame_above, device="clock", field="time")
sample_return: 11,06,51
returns 4,14,23
